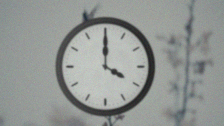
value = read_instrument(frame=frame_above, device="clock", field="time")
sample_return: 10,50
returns 4,00
